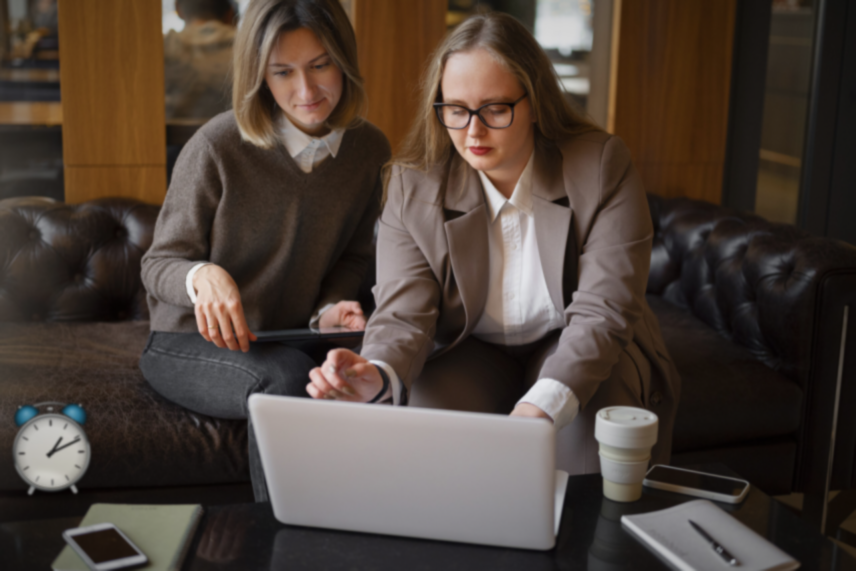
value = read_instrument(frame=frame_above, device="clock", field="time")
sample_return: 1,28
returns 1,11
